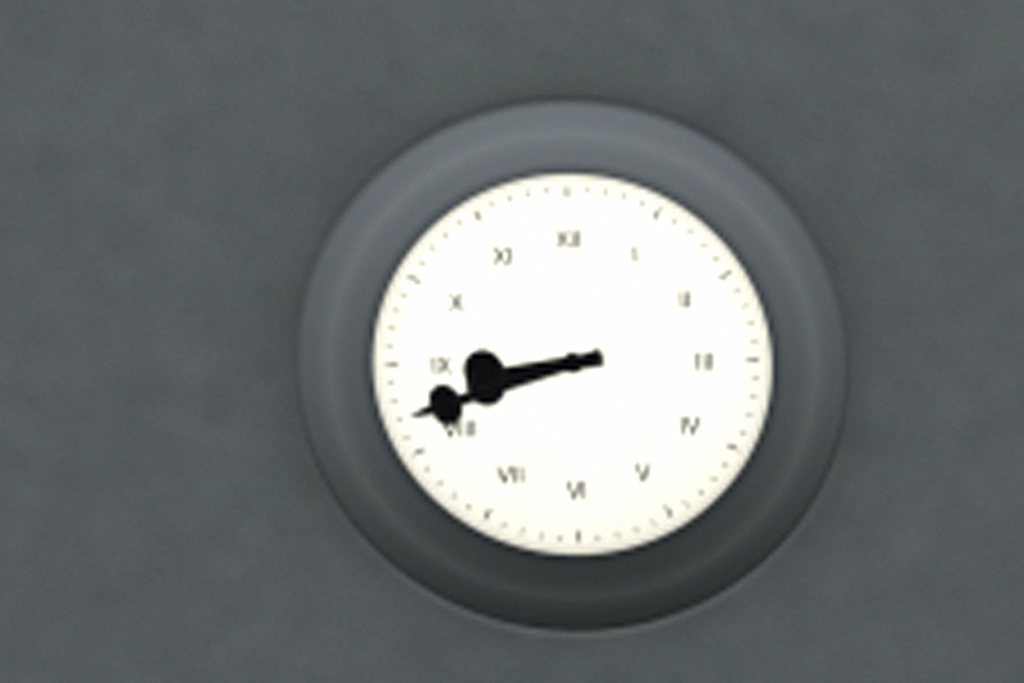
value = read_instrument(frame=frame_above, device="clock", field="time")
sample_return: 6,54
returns 8,42
